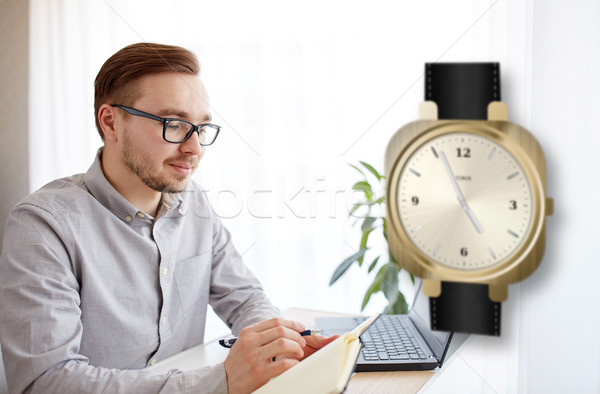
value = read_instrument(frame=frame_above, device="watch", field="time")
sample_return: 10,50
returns 4,56
